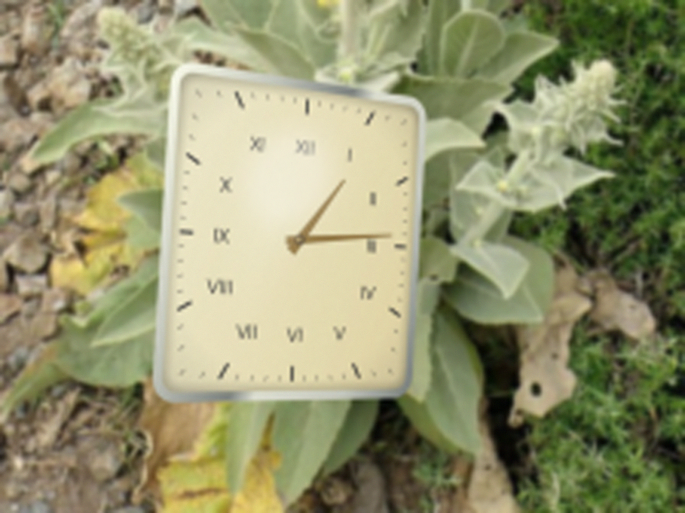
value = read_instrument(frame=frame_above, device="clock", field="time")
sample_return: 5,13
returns 1,14
